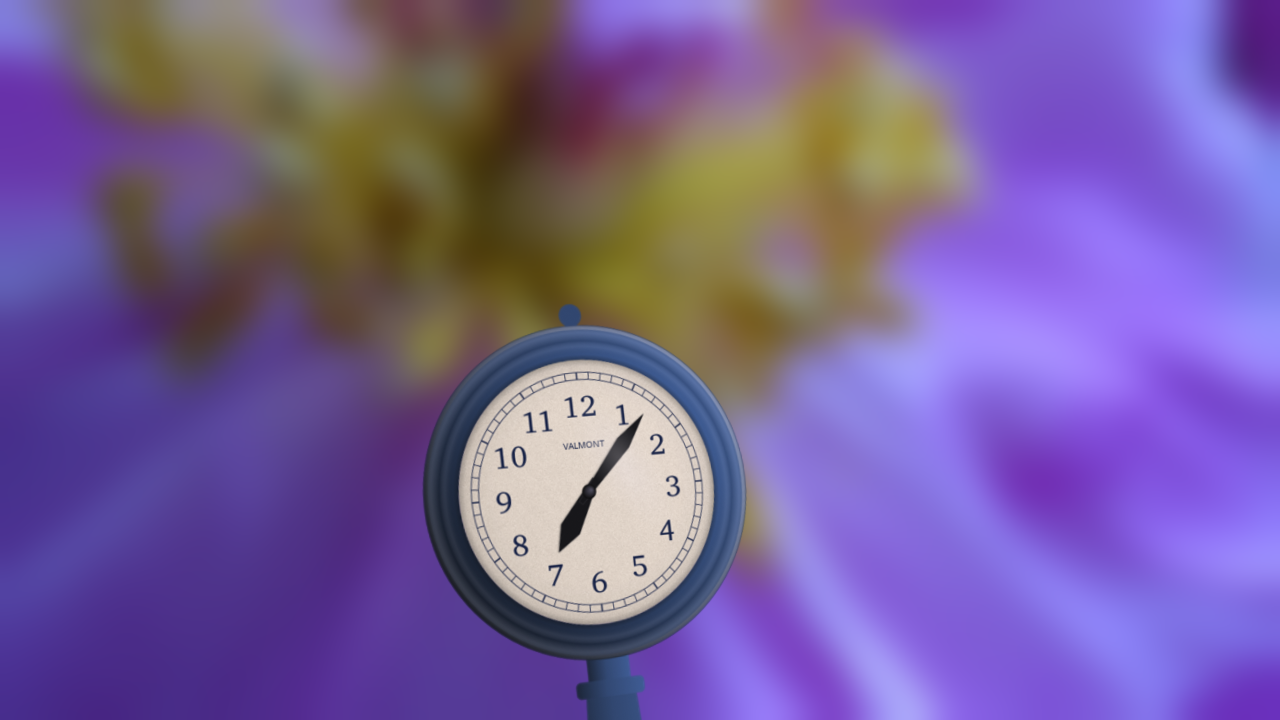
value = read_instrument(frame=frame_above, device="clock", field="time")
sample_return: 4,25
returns 7,07
